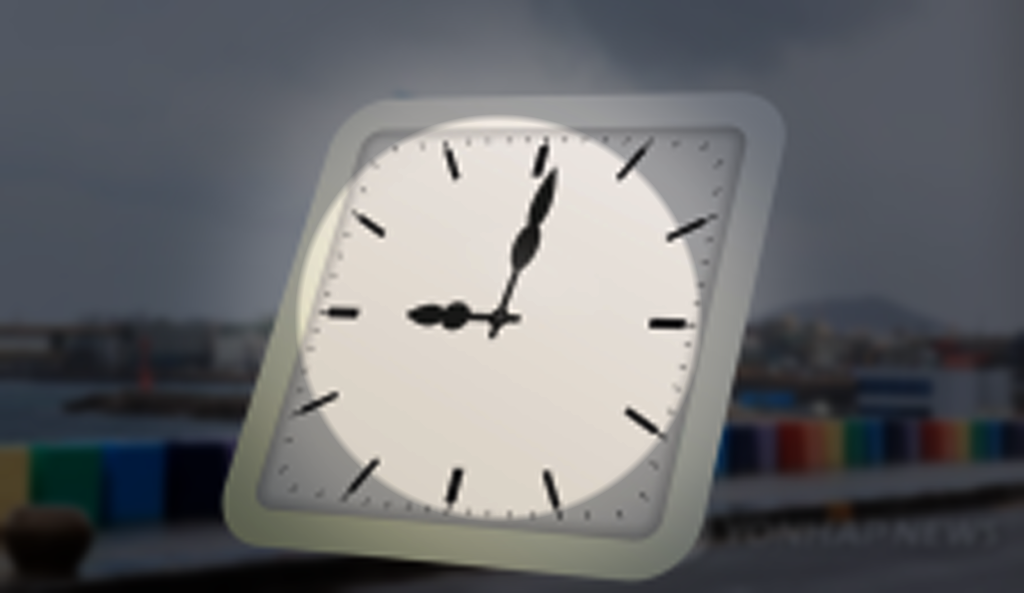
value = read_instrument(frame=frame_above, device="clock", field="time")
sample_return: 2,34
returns 9,01
